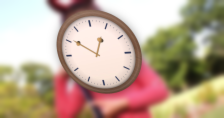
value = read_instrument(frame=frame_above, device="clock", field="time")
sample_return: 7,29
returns 12,51
